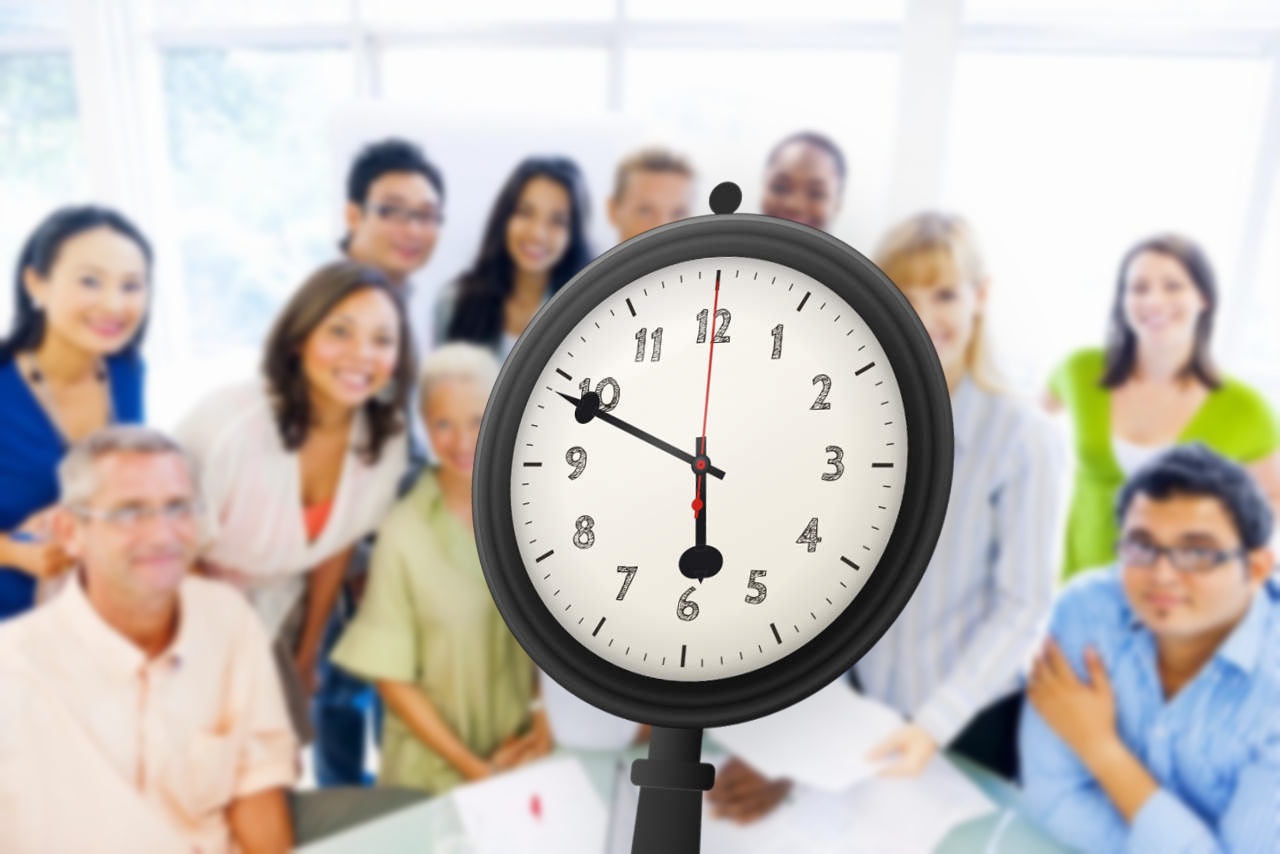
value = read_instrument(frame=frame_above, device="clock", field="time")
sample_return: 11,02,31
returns 5,49,00
